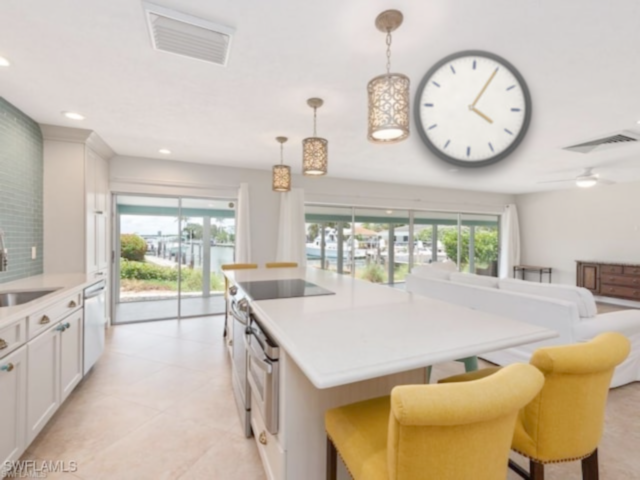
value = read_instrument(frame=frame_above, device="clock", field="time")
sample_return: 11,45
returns 4,05
